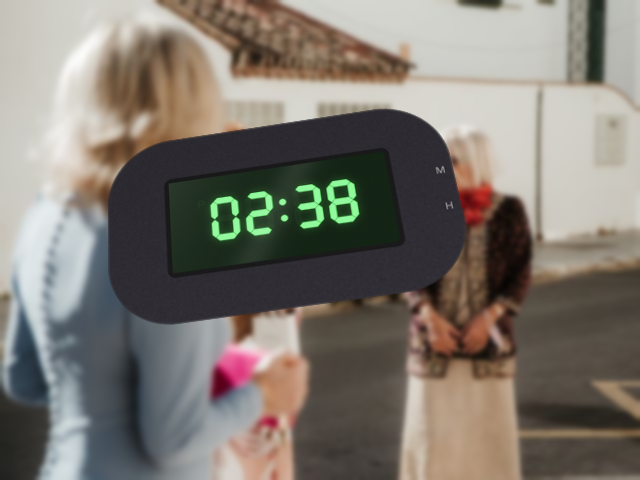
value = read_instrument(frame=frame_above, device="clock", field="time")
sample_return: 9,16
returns 2,38
